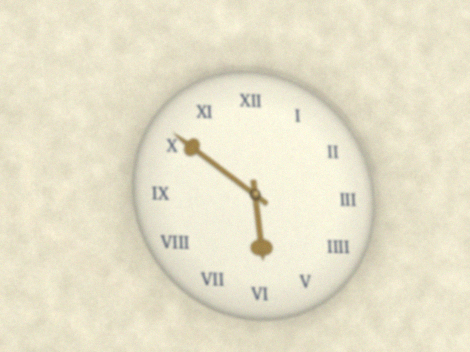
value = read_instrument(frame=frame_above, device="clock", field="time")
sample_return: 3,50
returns 5,51
